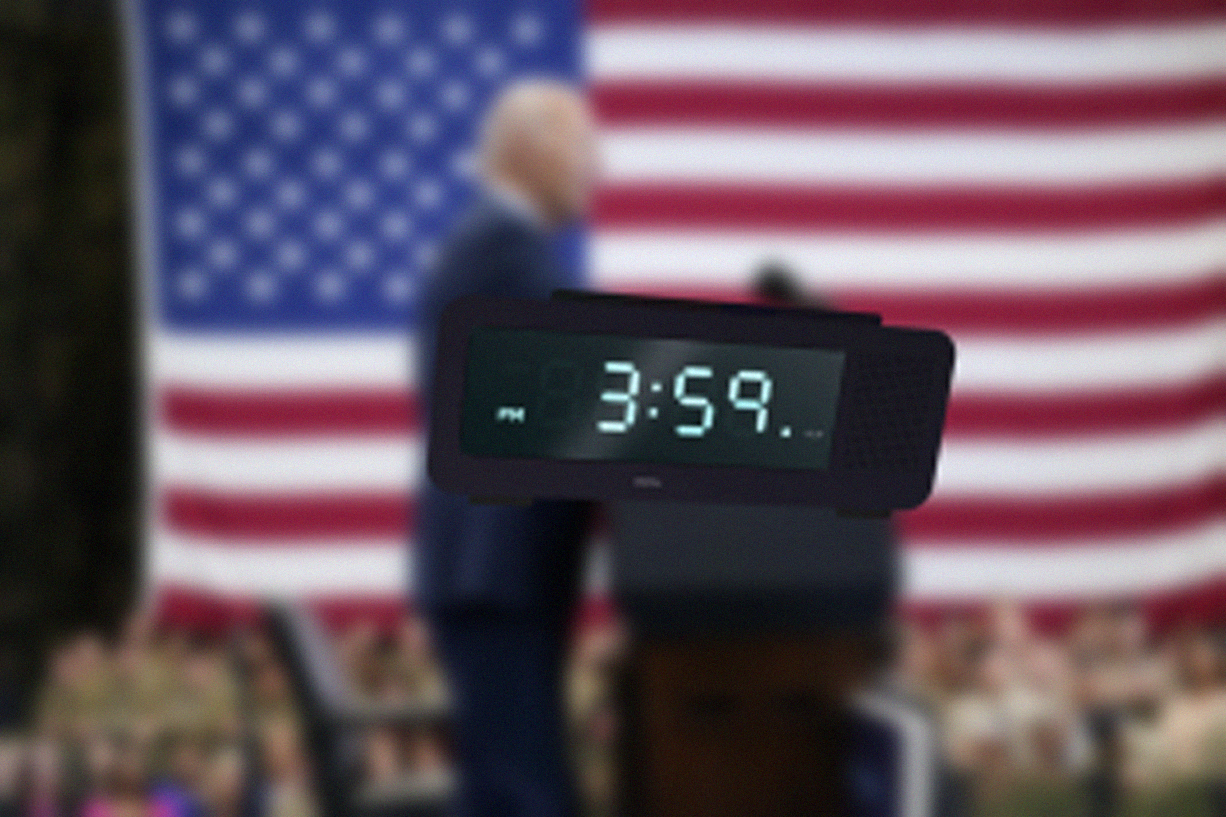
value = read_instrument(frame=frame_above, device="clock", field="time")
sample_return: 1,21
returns 3,59
